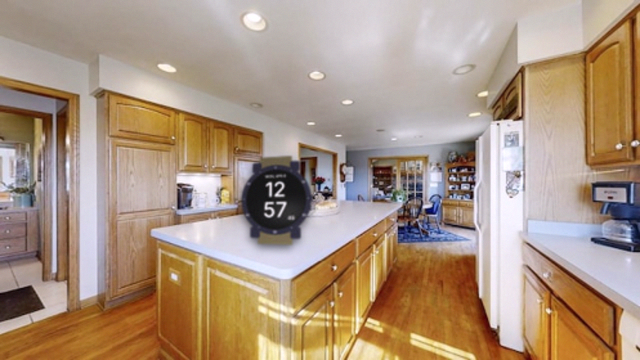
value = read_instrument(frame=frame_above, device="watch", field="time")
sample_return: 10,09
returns 12,57
